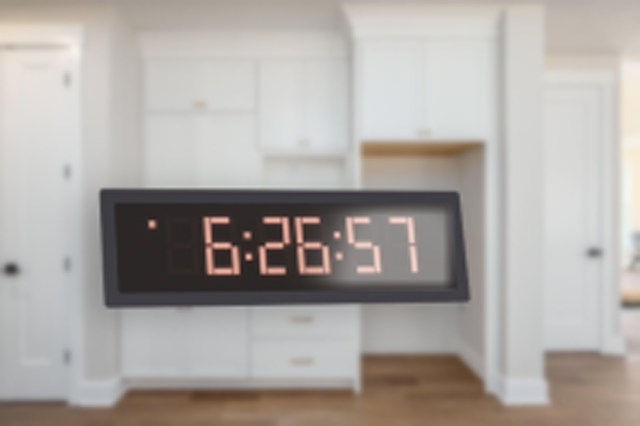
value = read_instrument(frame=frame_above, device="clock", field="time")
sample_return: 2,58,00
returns 6,26,57
